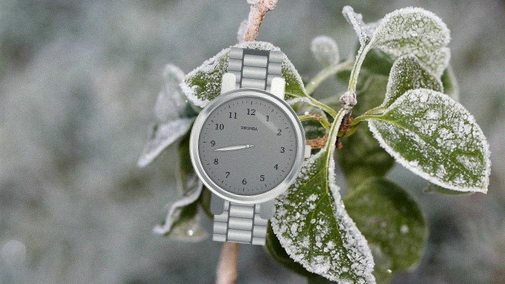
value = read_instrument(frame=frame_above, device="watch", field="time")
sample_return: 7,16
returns 8,43
